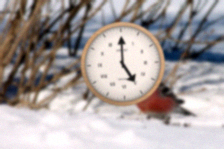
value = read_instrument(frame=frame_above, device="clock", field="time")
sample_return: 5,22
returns 5,00
